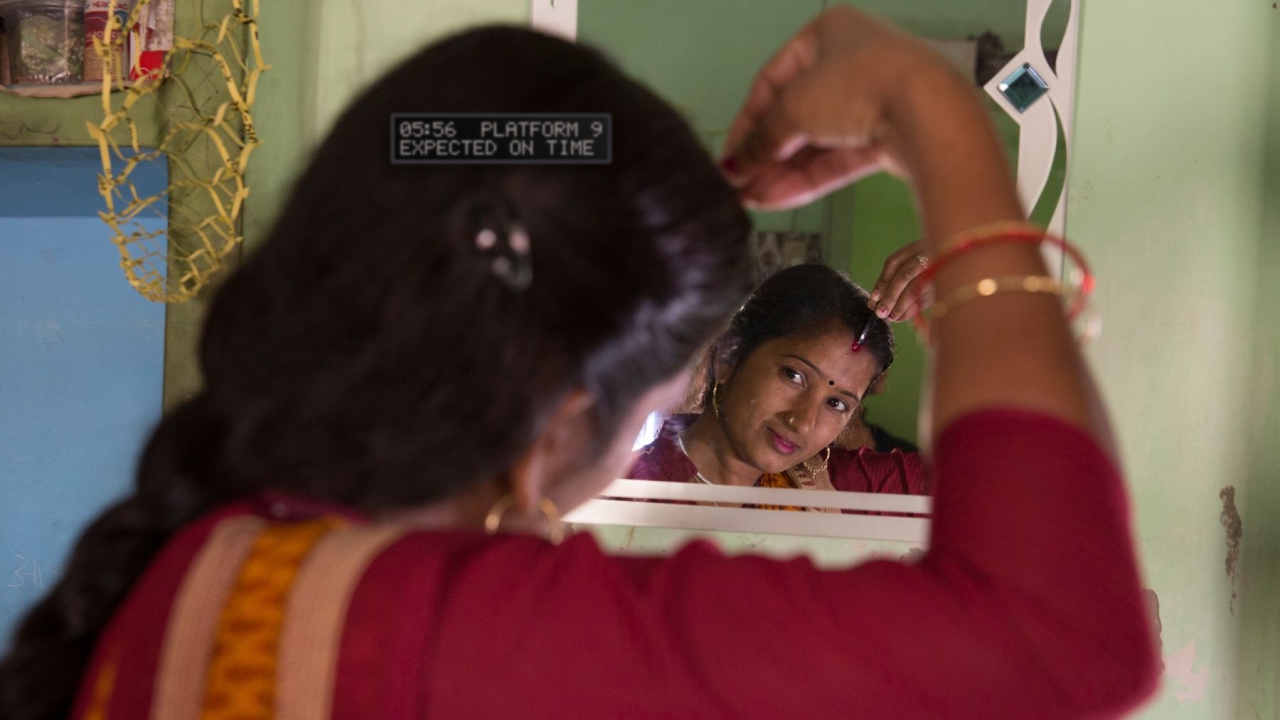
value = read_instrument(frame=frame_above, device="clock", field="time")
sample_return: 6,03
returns 5,56
